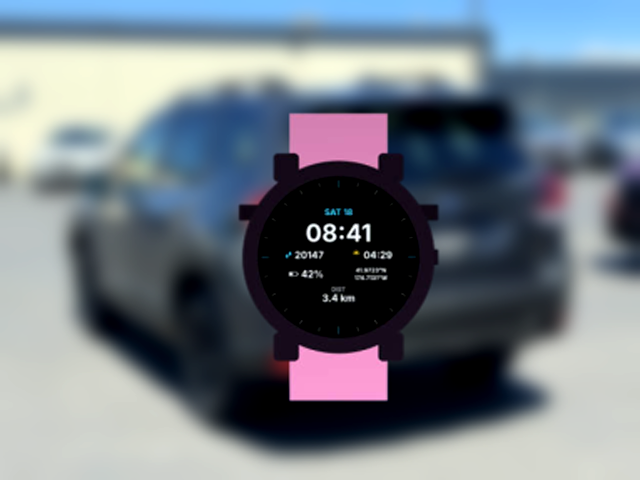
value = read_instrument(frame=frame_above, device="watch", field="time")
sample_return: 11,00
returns 8,41
